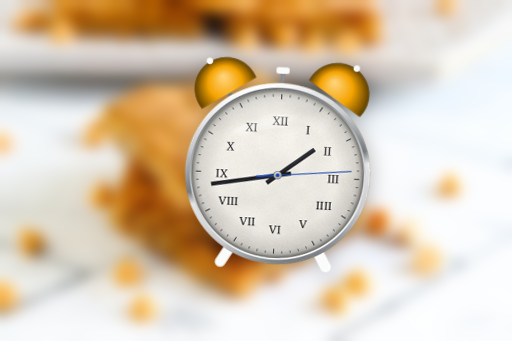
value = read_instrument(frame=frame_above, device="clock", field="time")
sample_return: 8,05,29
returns 1,43,14
